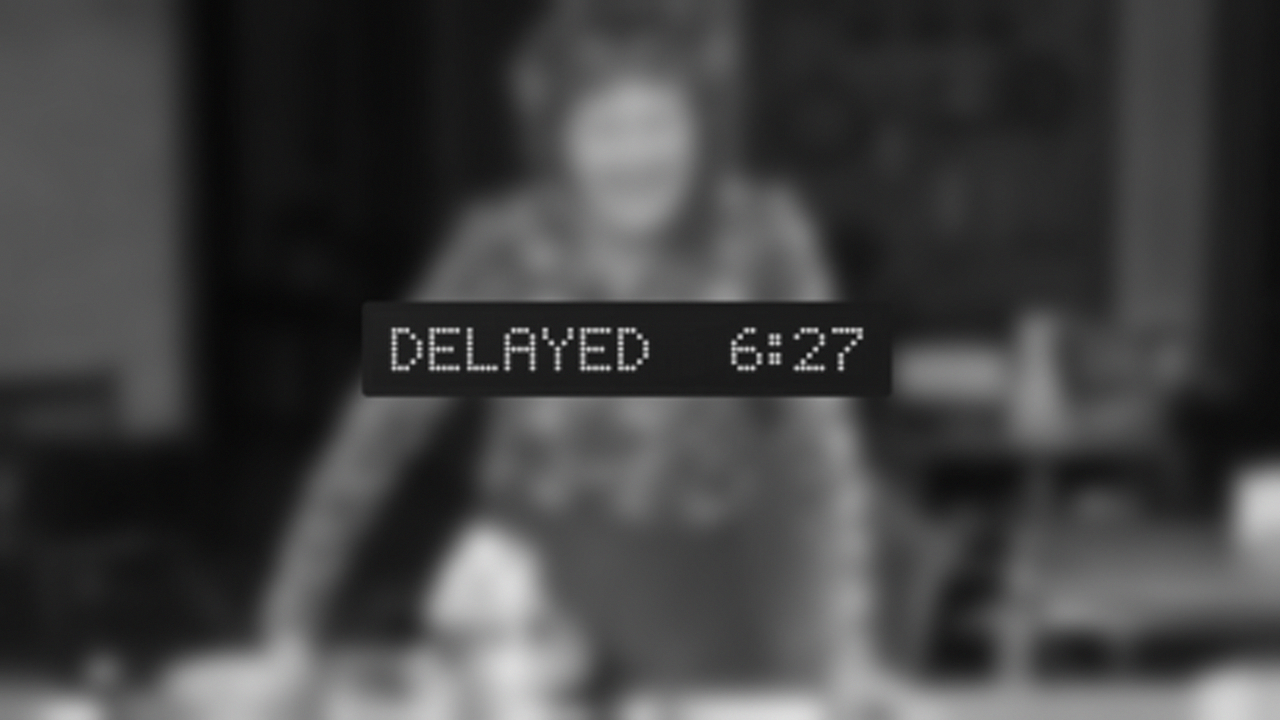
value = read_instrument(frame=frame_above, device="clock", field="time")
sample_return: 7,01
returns 6,27
